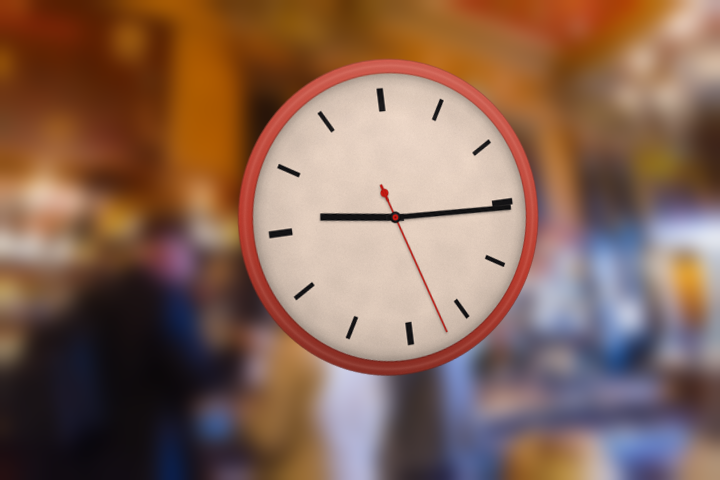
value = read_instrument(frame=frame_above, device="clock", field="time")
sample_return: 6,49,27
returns 9,15,27
